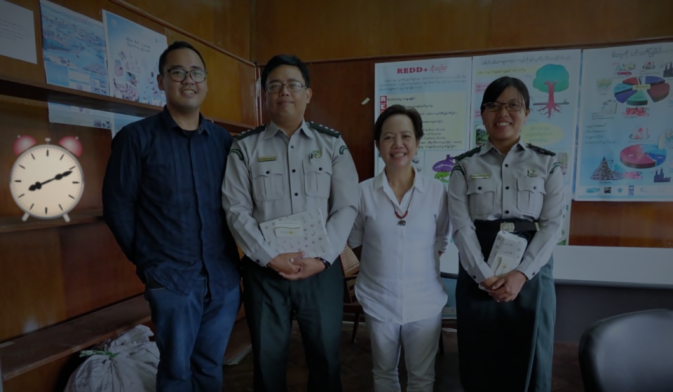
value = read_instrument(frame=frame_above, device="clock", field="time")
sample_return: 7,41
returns 8,11
